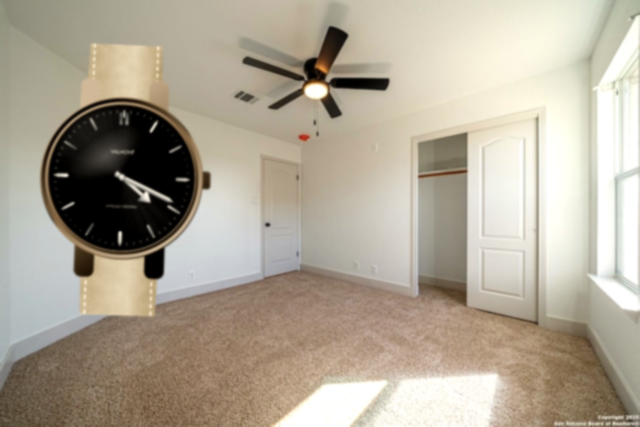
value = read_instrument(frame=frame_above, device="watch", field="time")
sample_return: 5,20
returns 4,19
